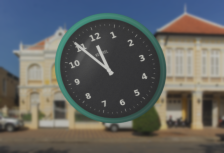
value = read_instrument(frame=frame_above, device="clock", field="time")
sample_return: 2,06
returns 11,55
